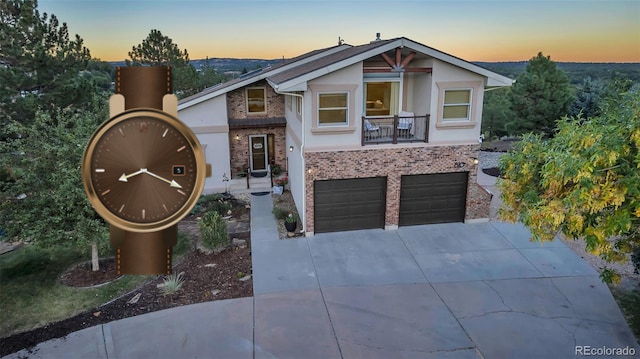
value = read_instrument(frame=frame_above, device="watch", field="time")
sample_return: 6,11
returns 8,19
